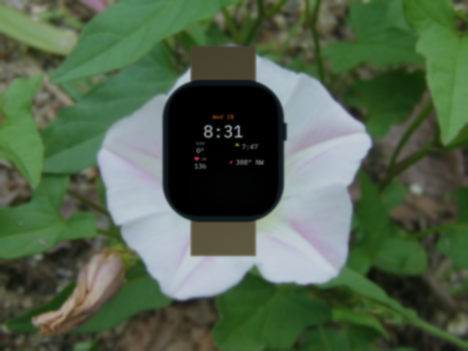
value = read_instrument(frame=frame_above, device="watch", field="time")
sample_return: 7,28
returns 8,31
